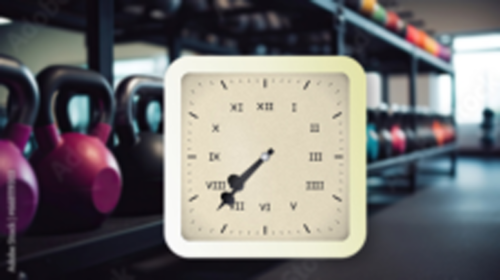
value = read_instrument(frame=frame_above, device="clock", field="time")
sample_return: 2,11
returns 7,37
